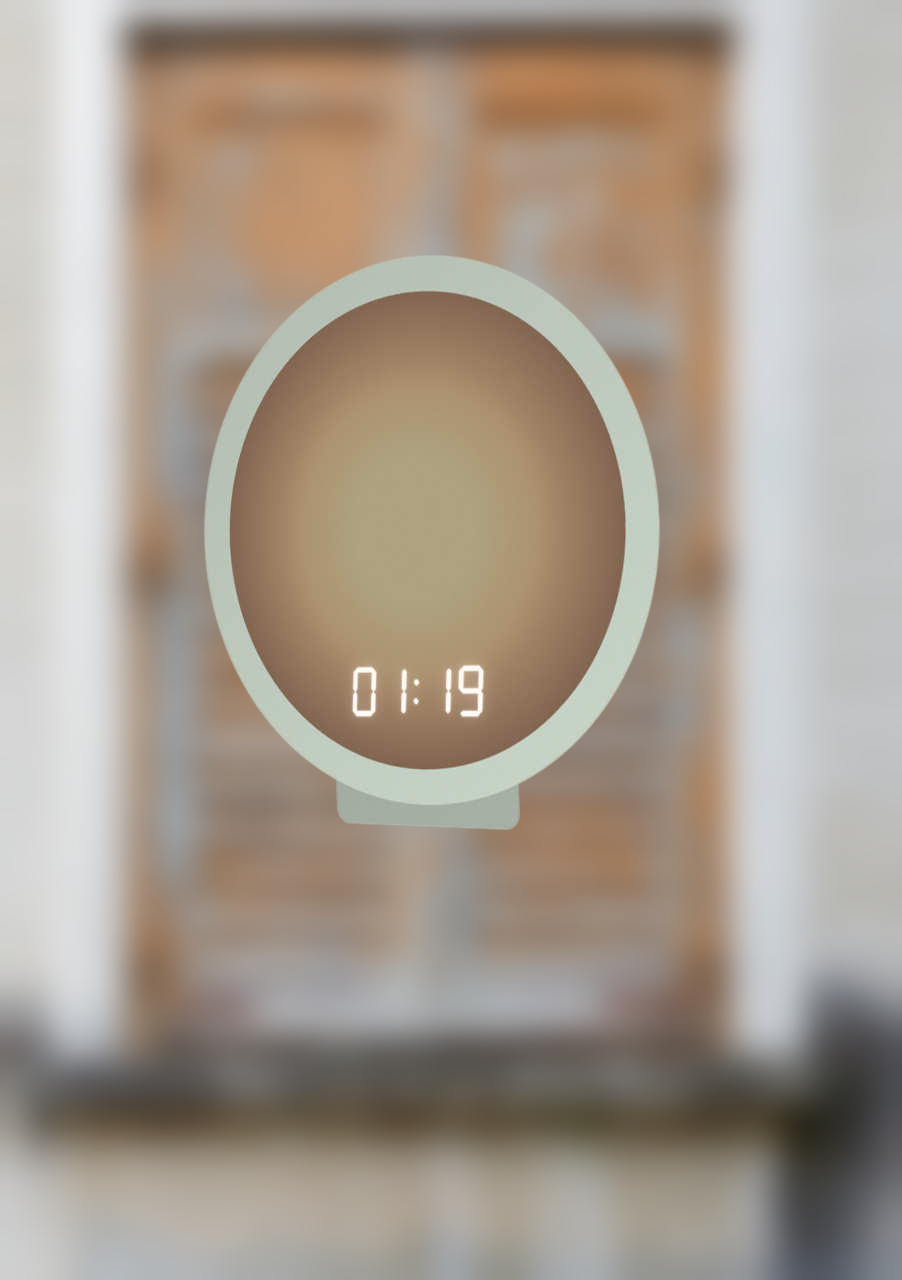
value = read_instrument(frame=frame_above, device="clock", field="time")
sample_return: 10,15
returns 1,19
